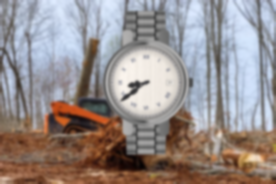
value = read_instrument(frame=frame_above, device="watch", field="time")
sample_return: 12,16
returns 8,39
